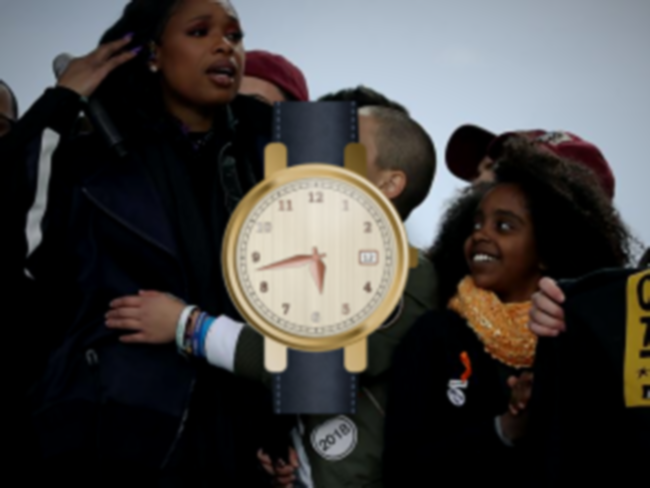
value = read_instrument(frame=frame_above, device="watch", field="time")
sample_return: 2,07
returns 5,43
